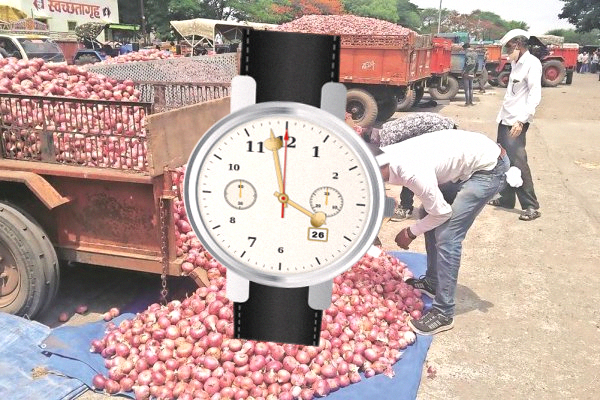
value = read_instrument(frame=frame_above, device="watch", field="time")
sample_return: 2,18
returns 3,58
